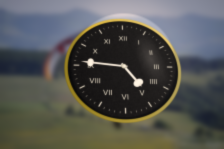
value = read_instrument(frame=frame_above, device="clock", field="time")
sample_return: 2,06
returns 4,46
